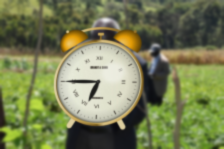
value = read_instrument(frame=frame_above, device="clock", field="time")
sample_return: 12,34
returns 6,45
